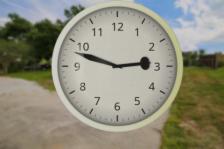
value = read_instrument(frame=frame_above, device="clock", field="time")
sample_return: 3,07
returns 2,48
